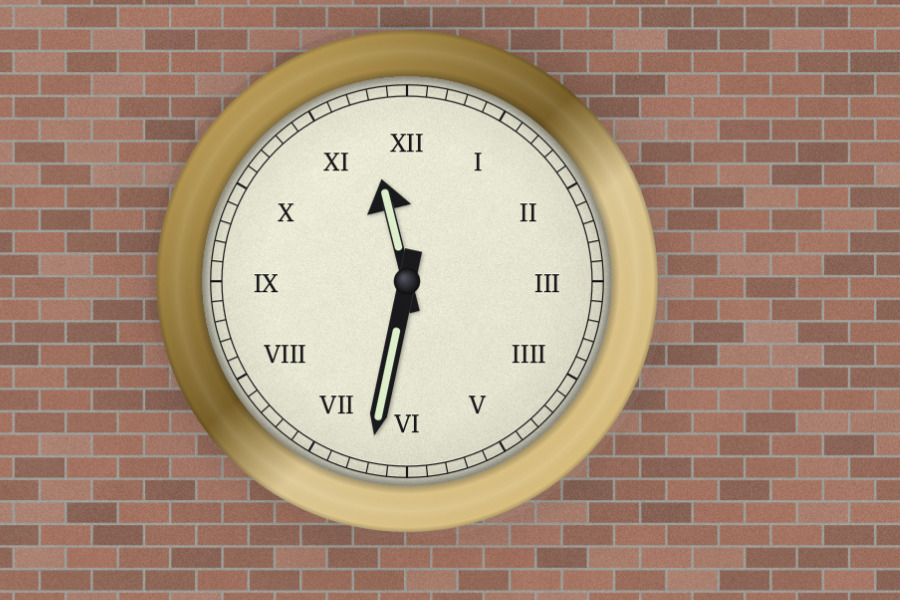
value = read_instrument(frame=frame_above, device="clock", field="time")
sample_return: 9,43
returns 11,32
